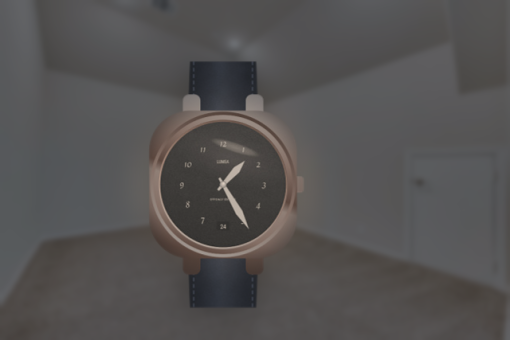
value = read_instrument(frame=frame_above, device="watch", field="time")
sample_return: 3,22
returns 1,25
